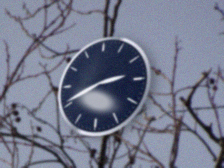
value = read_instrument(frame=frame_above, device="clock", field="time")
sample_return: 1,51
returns 2,41
